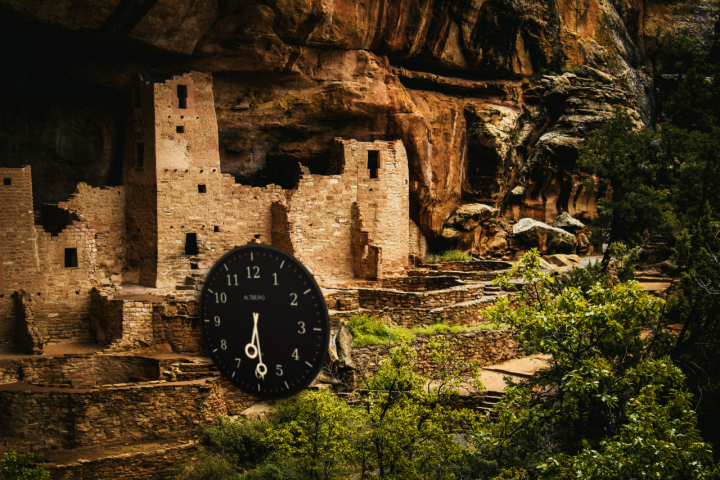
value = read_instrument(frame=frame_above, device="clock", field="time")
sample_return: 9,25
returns 6,29
